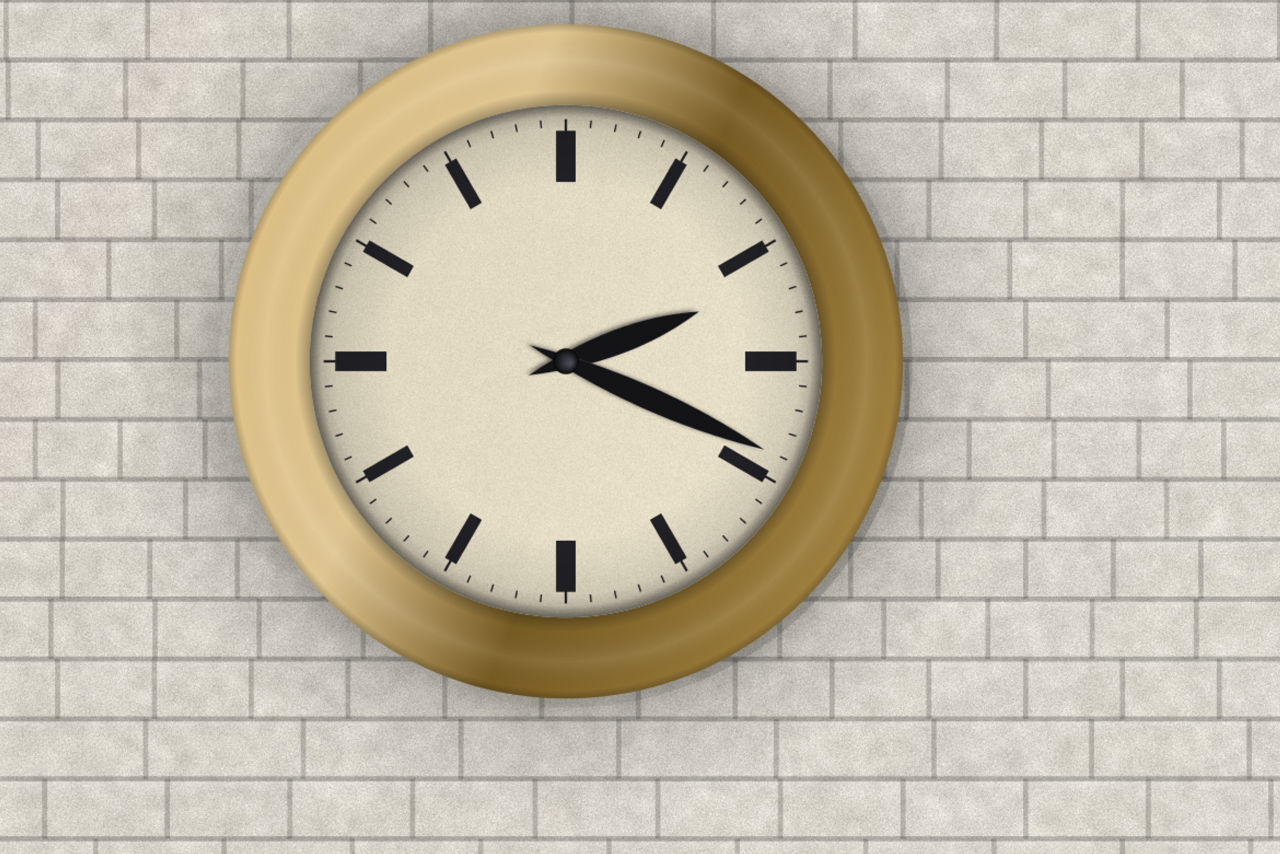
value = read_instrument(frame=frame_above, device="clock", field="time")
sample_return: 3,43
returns 2,19
